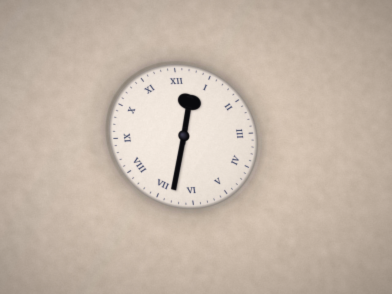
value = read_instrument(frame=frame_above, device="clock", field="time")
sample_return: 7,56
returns 12,33
